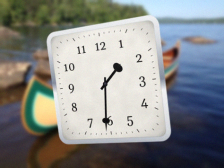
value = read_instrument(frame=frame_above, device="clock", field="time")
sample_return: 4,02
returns 1,31
